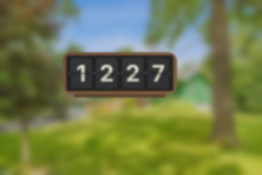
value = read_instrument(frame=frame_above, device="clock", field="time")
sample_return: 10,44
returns 12,27
